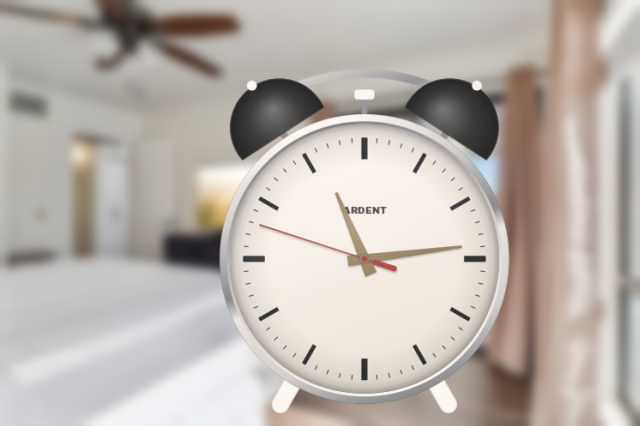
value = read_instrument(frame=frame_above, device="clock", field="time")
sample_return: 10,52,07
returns 11,13,48
